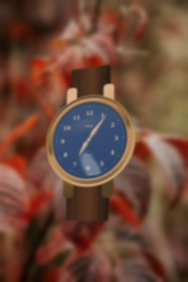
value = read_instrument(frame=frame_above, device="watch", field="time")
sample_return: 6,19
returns 7,06
